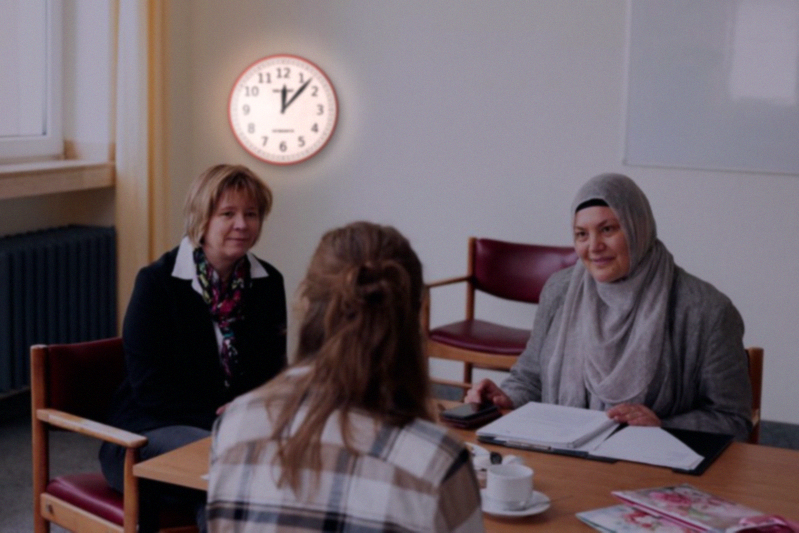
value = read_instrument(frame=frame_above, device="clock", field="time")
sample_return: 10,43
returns 12,07
